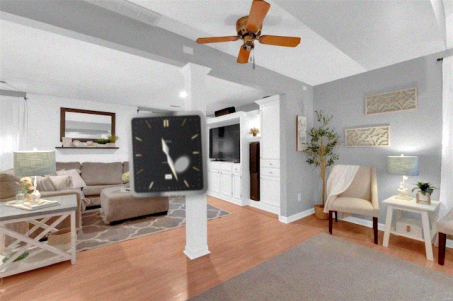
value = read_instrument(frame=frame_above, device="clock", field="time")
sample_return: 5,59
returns 11,27
